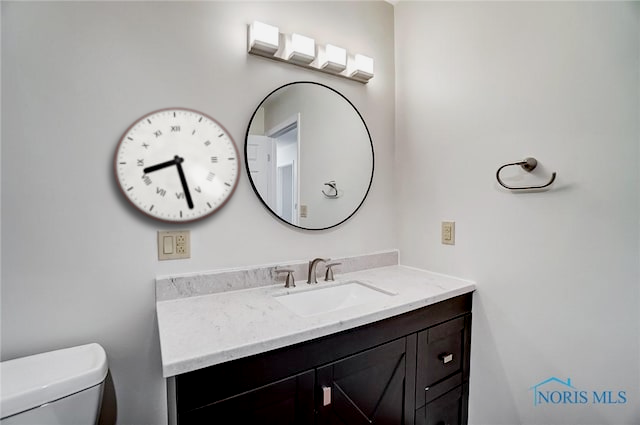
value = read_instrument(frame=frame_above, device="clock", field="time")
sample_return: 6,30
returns 8,28
